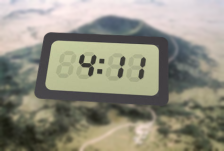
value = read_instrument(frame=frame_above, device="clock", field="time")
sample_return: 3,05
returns 4,11
